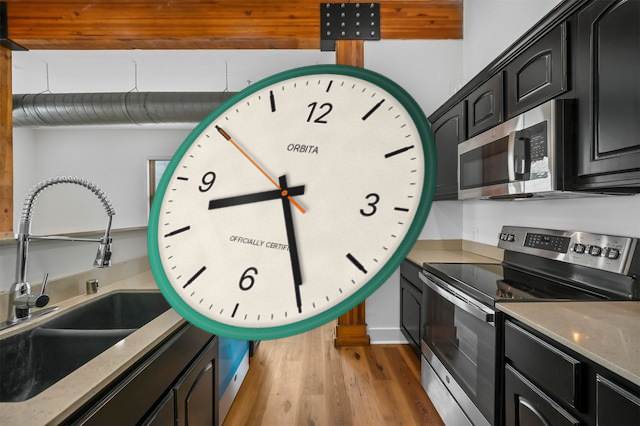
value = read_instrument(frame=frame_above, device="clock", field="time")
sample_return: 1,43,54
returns 8,24,50
